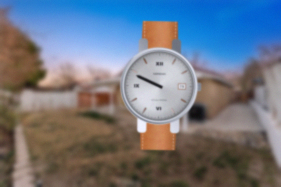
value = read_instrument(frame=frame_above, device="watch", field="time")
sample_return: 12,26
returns 9,49
